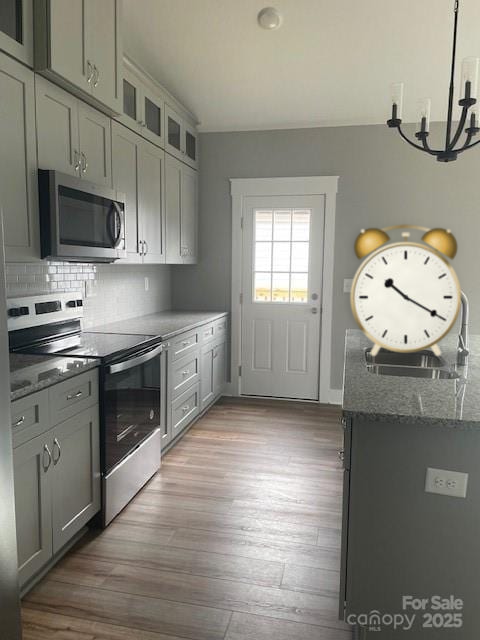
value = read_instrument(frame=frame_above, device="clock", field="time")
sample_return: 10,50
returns 10,20
